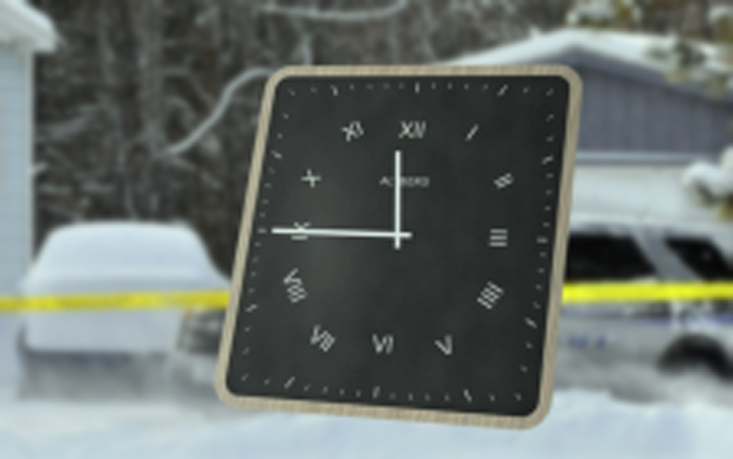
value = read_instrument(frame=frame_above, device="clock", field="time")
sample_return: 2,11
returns 11,45
